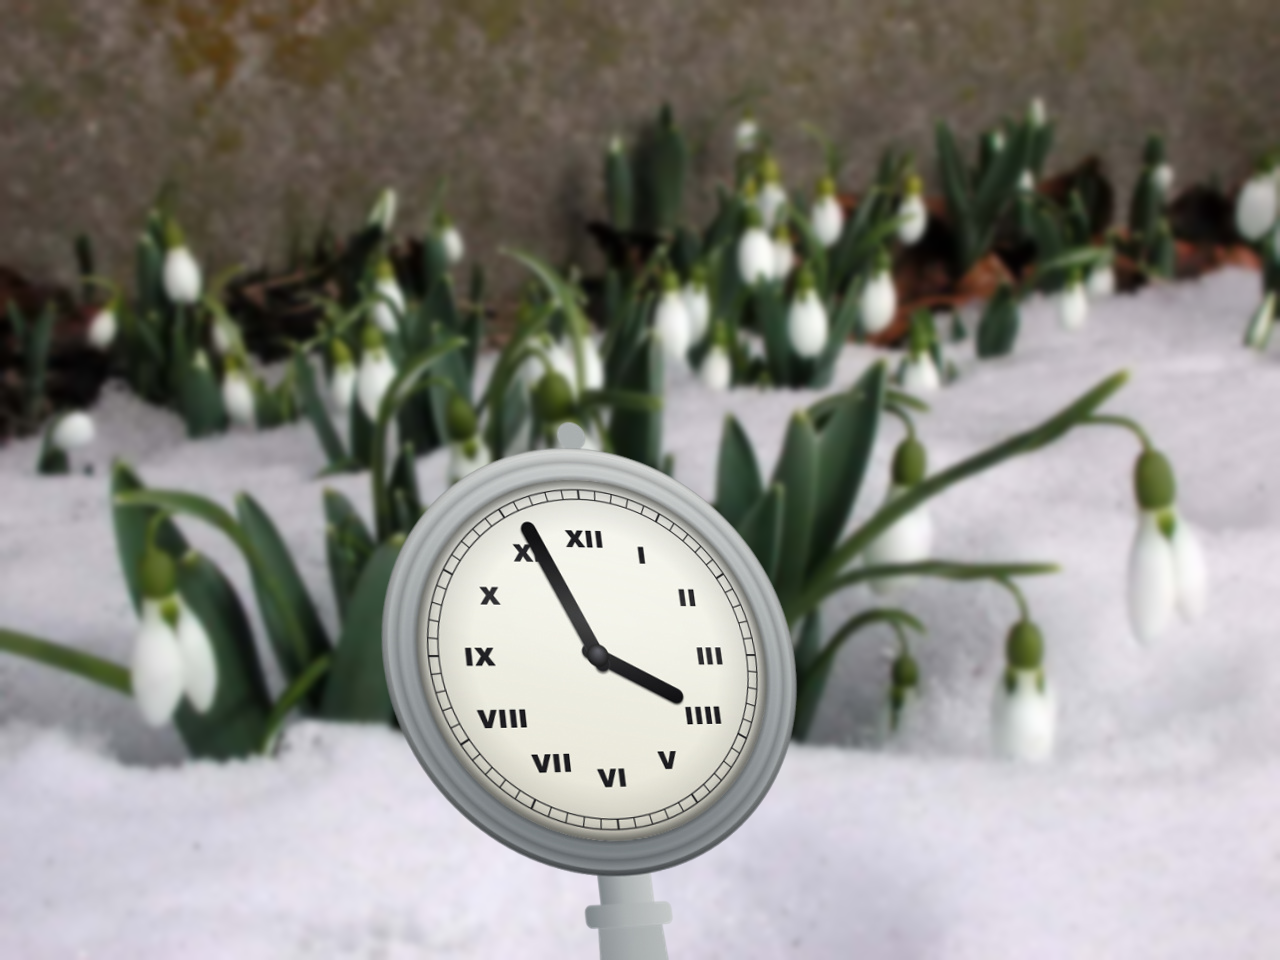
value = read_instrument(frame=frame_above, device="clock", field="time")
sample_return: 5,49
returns 3,56
